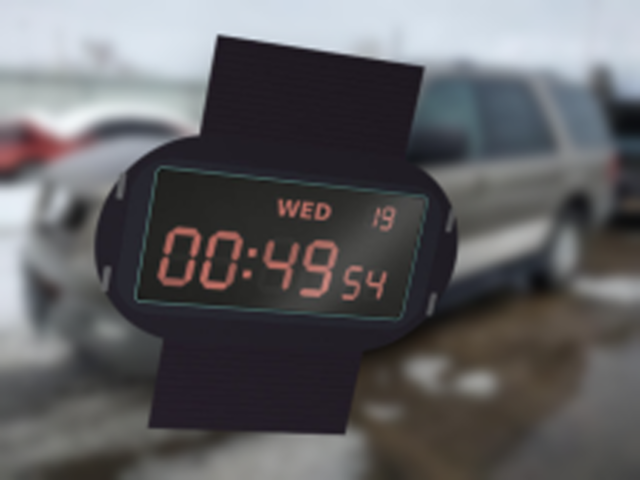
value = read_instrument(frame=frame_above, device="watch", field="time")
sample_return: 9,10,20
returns 0,49,54
